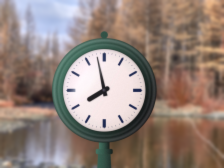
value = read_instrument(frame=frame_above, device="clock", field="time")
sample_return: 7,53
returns 7,58
